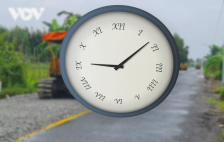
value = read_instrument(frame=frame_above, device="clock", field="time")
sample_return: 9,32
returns 9,08
